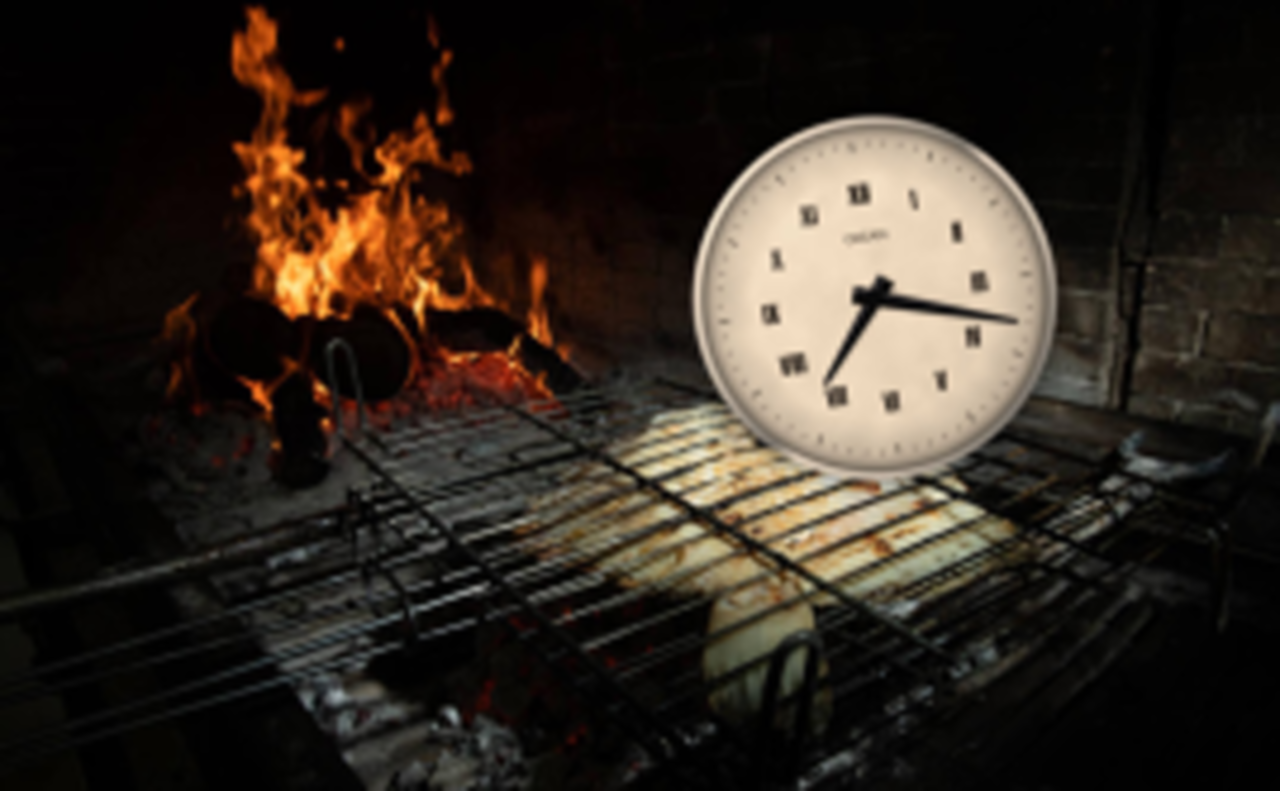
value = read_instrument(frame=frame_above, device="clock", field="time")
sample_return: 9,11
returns 7,18
